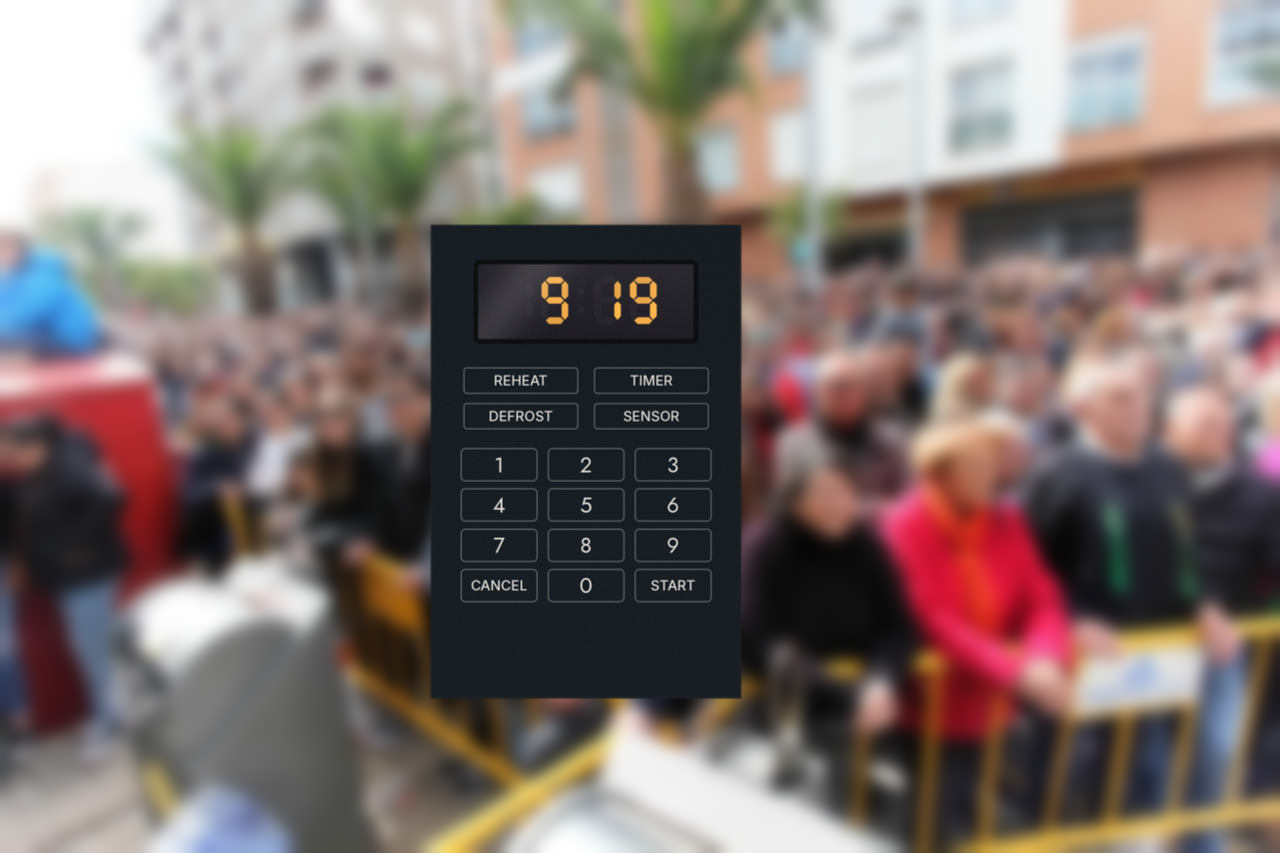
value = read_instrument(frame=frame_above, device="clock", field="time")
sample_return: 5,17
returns 9,19
